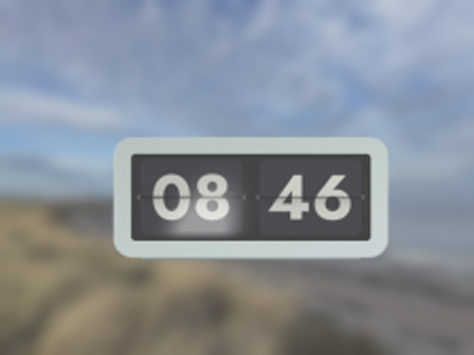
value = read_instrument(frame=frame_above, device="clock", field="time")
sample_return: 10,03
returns 8,46
